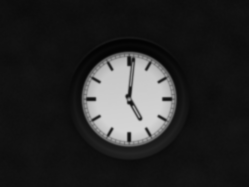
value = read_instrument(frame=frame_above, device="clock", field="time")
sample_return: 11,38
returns 5,01
